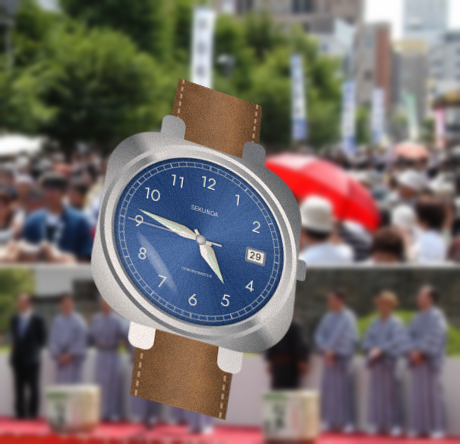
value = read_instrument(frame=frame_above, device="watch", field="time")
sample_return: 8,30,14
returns 4,46,45
